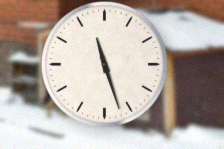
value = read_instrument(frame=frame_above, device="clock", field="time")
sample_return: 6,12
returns 11,27
